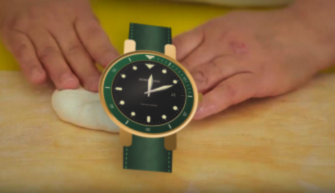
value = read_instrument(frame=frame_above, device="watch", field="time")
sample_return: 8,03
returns 12,11
